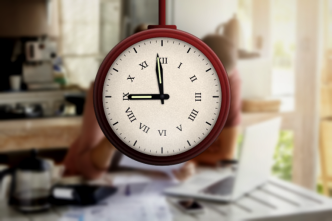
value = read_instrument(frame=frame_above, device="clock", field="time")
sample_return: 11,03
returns 8,59
